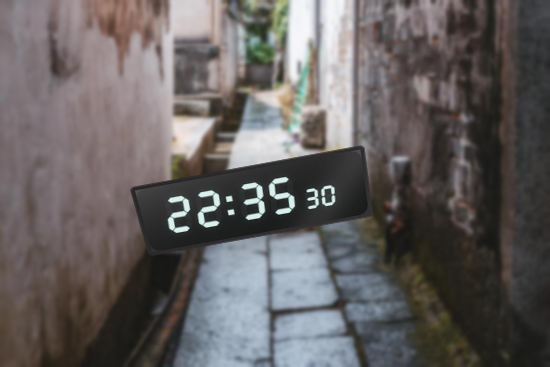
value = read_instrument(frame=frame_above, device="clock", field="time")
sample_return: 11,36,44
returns 22,35,30
